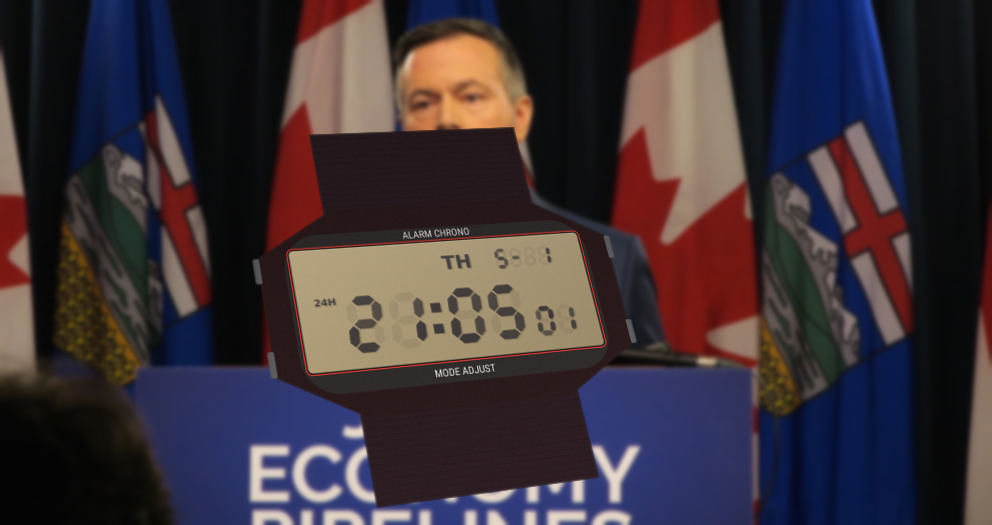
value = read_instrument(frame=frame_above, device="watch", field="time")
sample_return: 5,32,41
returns 21,05,01
